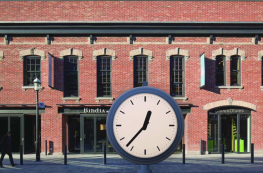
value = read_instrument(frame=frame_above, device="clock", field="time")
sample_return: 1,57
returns 12,37
